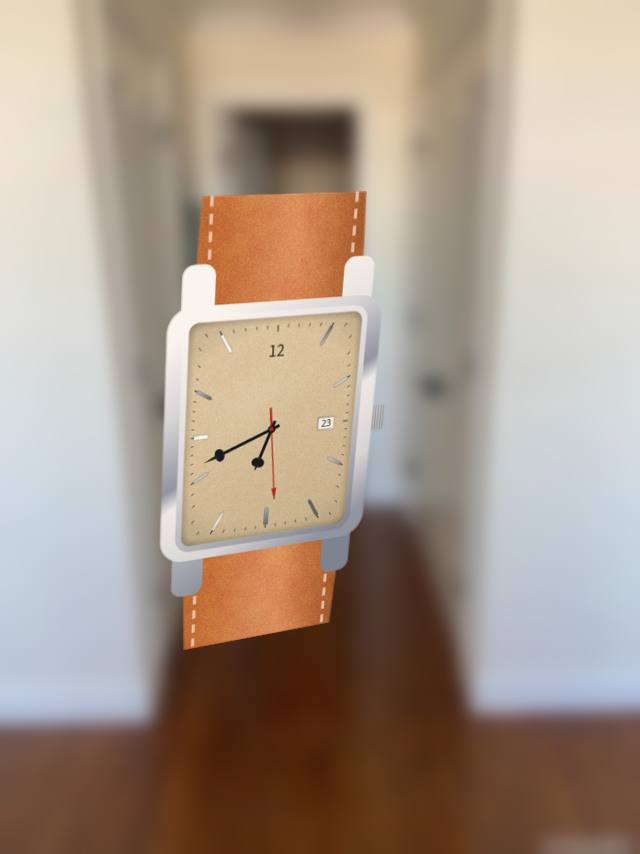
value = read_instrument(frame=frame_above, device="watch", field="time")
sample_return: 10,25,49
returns 6,41,29
